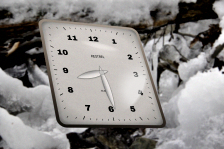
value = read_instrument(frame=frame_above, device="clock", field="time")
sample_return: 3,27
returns 8,29
